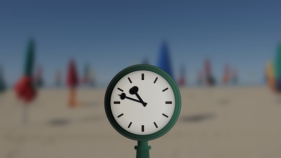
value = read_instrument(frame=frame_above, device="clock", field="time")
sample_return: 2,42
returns 10,48
